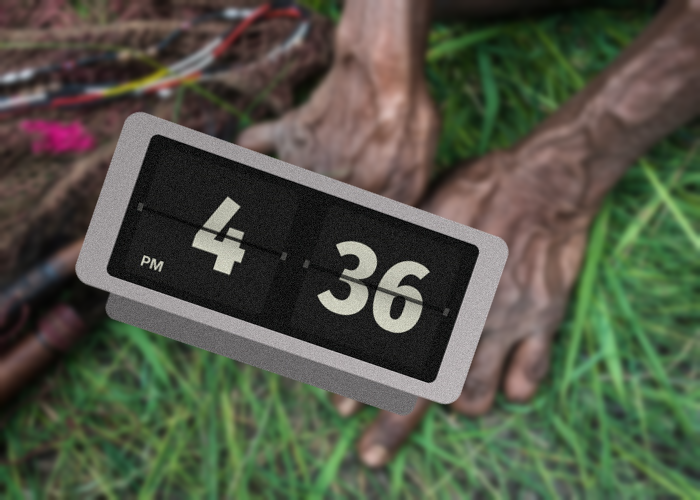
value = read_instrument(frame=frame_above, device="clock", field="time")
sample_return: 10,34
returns 4,36
